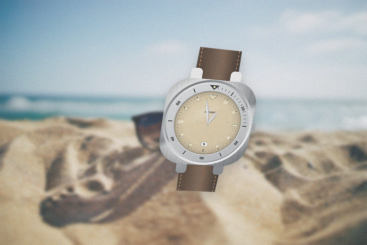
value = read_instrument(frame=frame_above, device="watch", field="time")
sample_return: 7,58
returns 12,58
